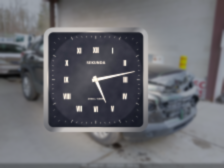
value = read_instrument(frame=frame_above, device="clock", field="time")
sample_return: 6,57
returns 5,13
